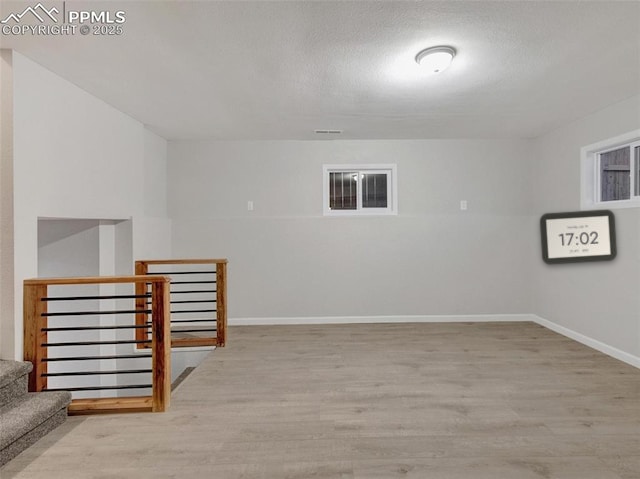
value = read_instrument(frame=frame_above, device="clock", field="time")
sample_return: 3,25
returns 17,02
